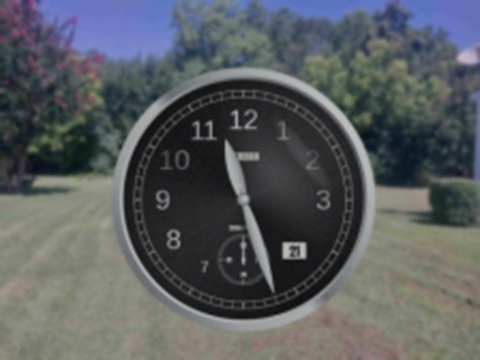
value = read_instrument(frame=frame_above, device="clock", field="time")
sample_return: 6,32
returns 11,27
